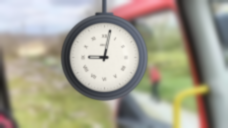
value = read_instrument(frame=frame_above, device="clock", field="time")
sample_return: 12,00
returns 9,02
